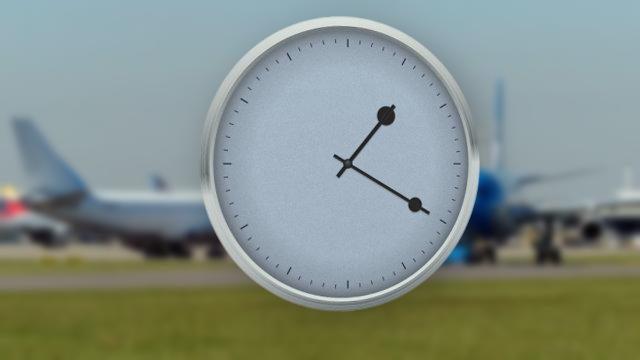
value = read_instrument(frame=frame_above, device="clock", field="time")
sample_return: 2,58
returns 1,20
